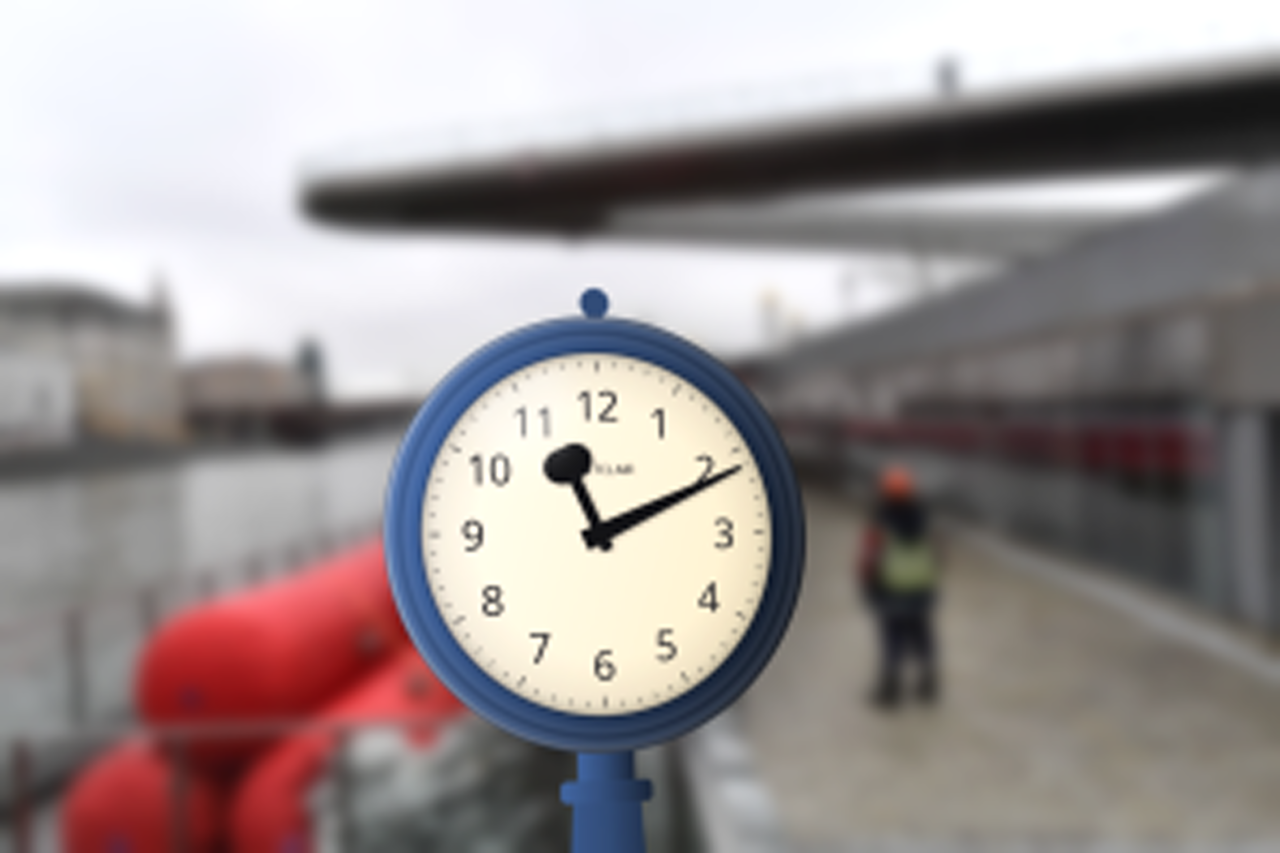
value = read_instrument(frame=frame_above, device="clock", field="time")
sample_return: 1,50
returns 11,11
